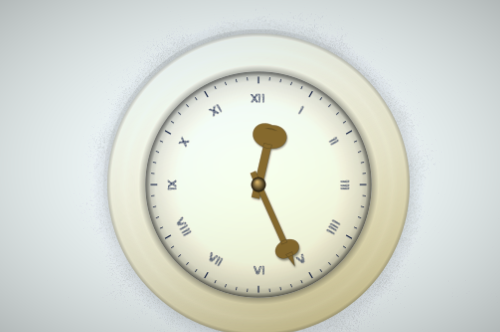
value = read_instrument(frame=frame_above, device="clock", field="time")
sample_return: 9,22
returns 12,26
